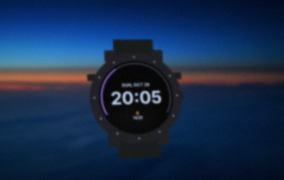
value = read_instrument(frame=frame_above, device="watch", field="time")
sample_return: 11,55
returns 20,05
